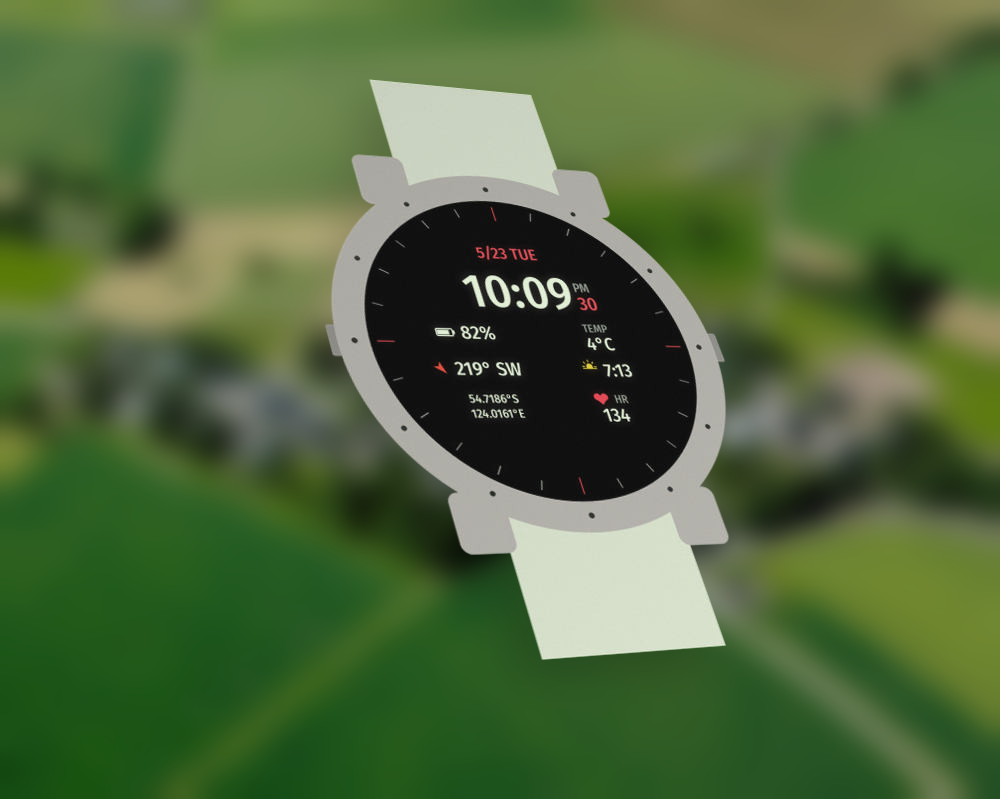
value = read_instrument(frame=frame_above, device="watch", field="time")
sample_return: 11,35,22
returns 10,09,30
